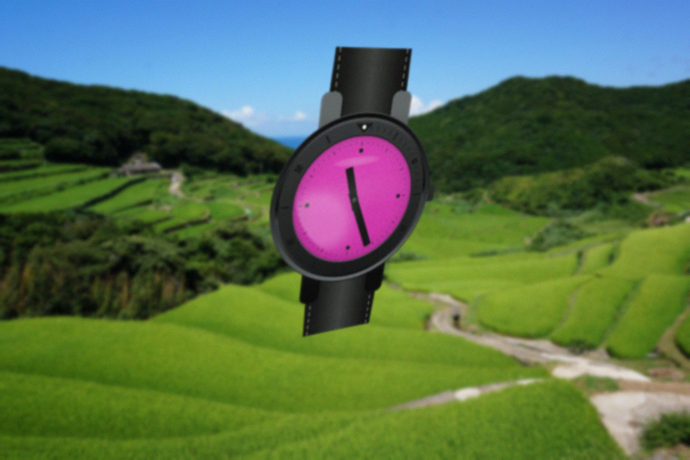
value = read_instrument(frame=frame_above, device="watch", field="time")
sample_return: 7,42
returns 11,26
